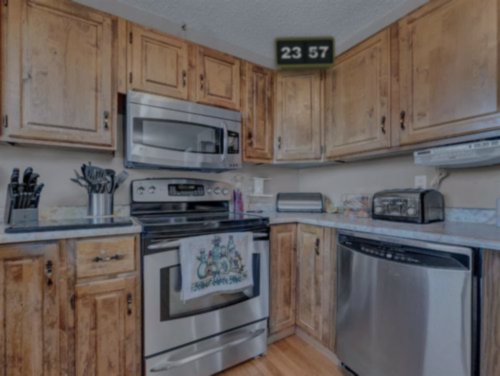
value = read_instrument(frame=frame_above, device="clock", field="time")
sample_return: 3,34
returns 23,57
